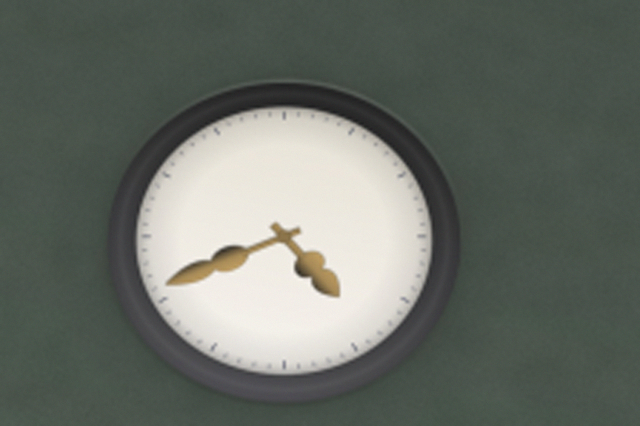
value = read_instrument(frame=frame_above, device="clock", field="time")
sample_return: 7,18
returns 4,41
